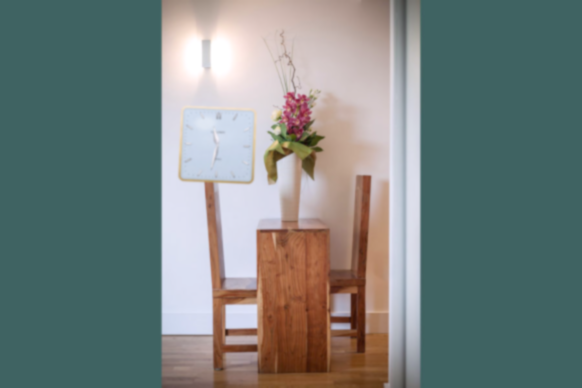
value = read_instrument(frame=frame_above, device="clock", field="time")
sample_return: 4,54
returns 11,32
